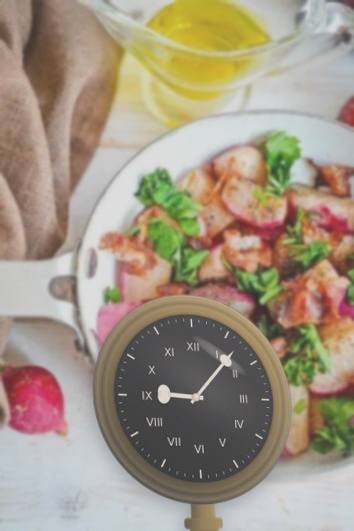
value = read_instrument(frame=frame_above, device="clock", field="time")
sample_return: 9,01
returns 9,07
